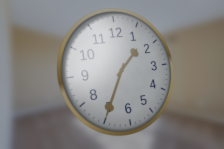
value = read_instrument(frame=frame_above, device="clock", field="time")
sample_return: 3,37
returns 1,35
